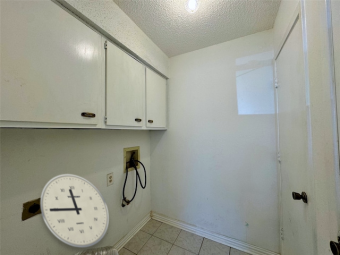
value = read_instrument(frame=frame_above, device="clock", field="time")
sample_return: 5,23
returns 11,45
